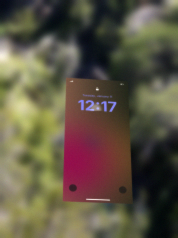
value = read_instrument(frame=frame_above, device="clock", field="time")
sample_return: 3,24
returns 12,17
